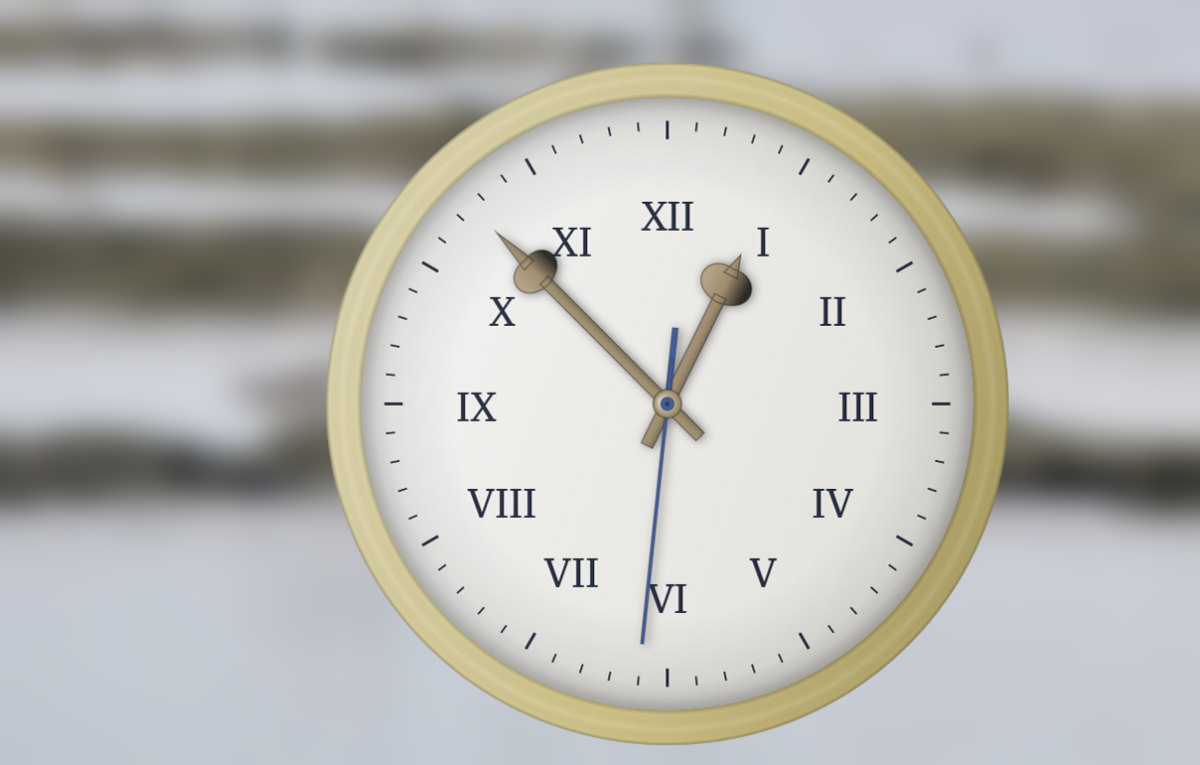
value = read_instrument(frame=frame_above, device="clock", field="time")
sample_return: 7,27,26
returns 12,52,31
